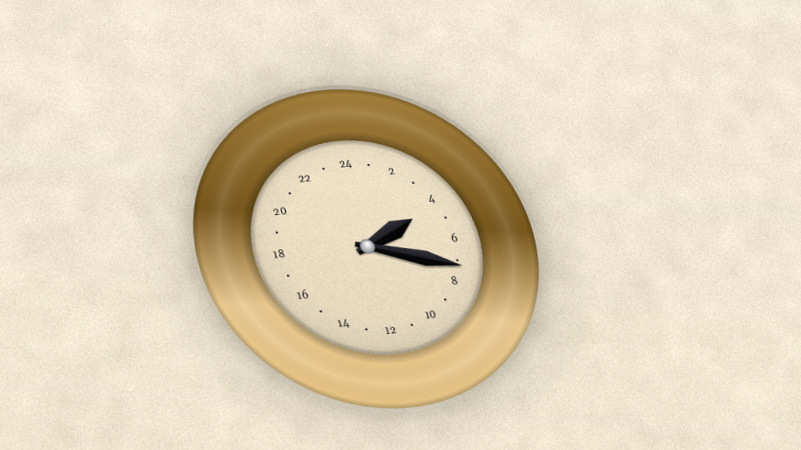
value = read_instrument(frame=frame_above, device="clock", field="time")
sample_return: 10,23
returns 4,18
